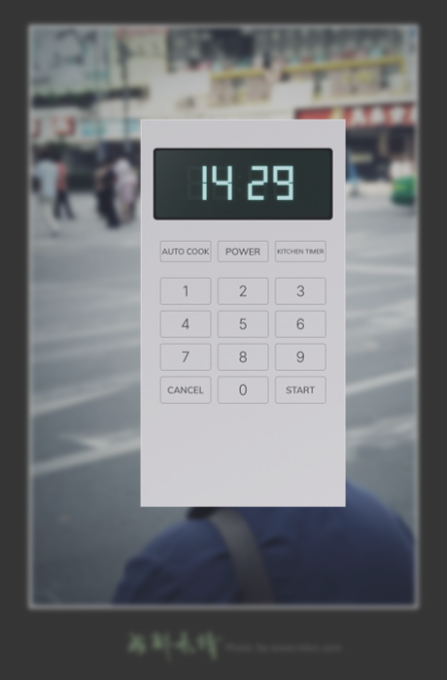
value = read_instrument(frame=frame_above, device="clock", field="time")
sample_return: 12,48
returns 14,29
